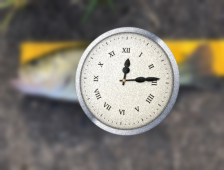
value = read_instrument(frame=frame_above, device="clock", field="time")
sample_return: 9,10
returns 12,14
